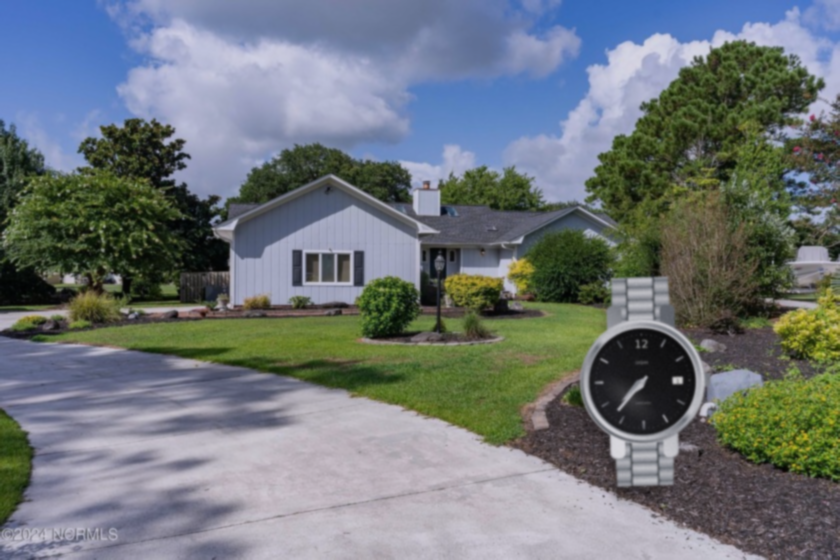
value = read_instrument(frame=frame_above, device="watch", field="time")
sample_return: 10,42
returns 7,37
